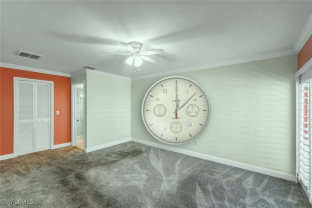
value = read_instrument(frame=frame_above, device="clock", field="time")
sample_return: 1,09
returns 12,08
